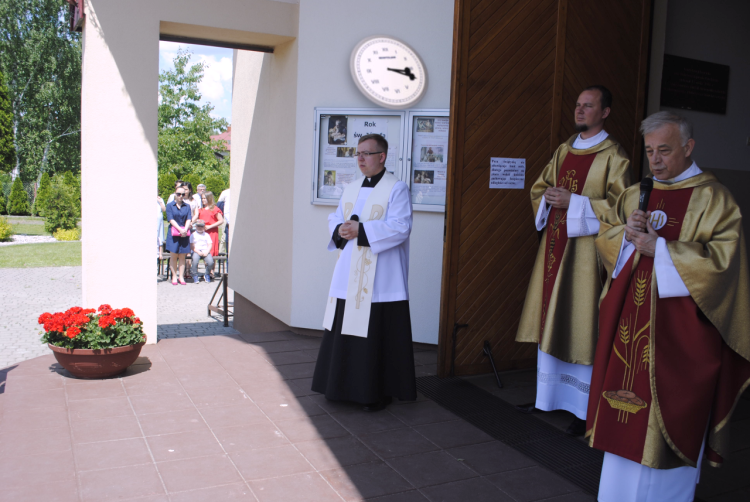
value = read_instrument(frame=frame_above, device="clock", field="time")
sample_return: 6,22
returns 3,19
